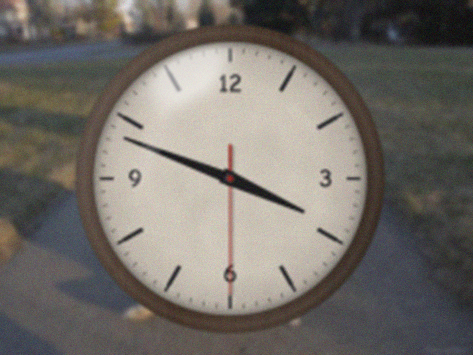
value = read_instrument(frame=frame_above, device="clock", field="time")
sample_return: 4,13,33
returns 3,48,30
